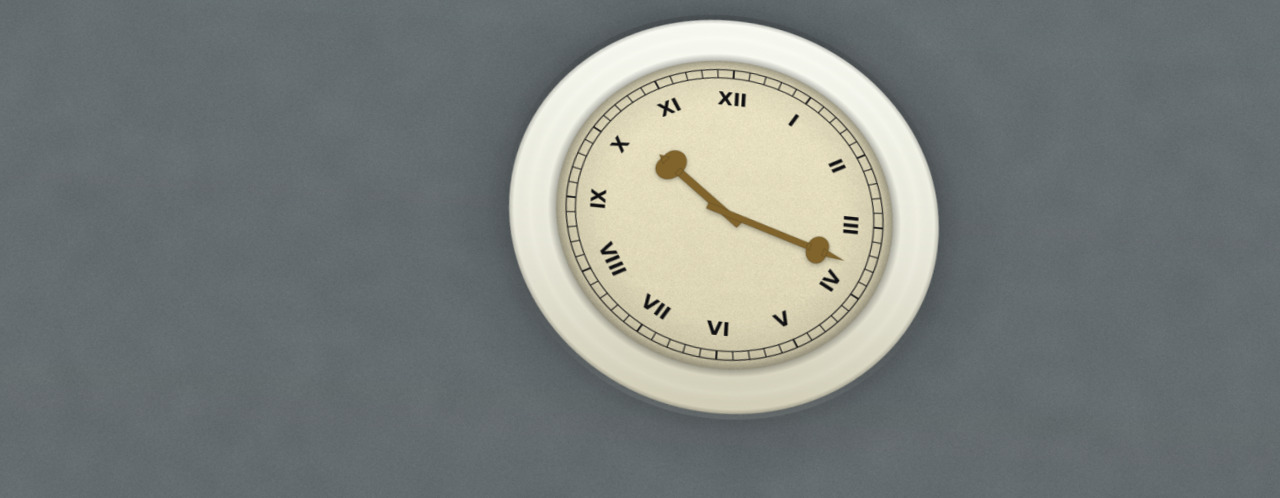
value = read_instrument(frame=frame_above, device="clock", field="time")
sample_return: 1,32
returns 10,18
